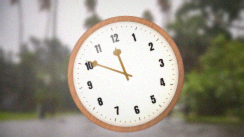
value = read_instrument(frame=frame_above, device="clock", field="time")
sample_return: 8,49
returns 11,51
